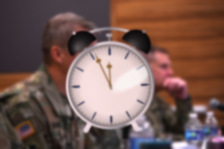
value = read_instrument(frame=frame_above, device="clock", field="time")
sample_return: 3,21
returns 11,56
